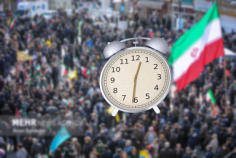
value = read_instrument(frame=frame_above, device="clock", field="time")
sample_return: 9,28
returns 12,31
